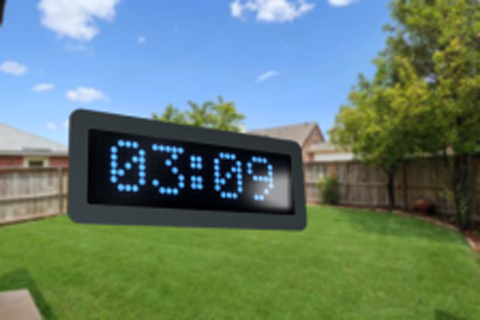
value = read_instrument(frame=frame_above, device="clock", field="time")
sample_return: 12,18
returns 3,09
